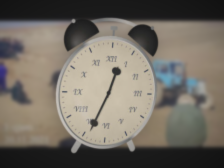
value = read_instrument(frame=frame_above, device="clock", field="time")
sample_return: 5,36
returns 12,34
